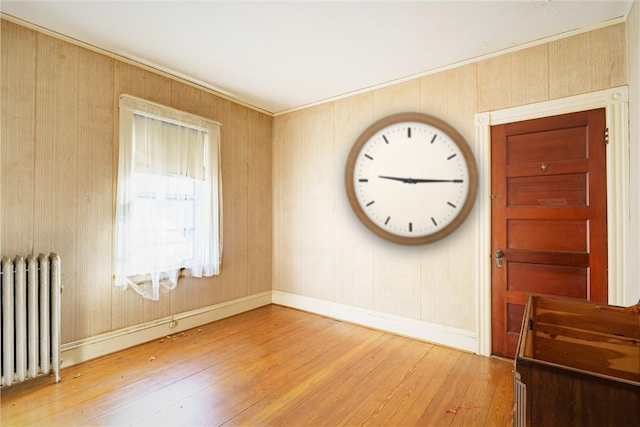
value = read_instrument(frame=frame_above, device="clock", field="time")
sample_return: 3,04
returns 9,15
